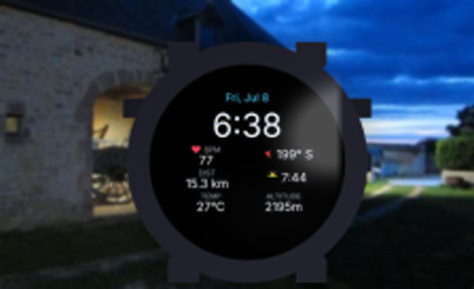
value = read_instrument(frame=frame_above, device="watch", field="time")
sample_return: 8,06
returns 6,38
